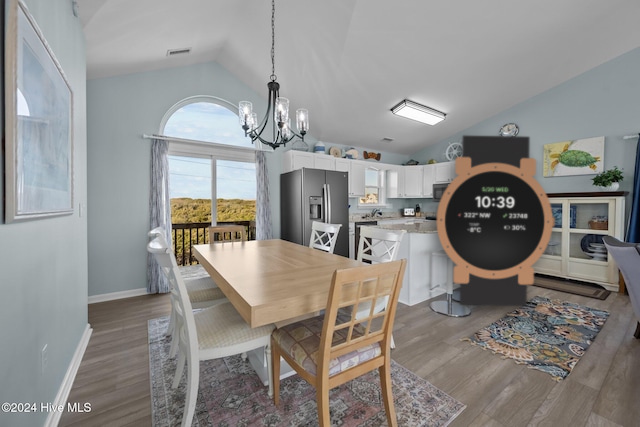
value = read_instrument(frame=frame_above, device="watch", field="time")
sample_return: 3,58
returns 10,39
